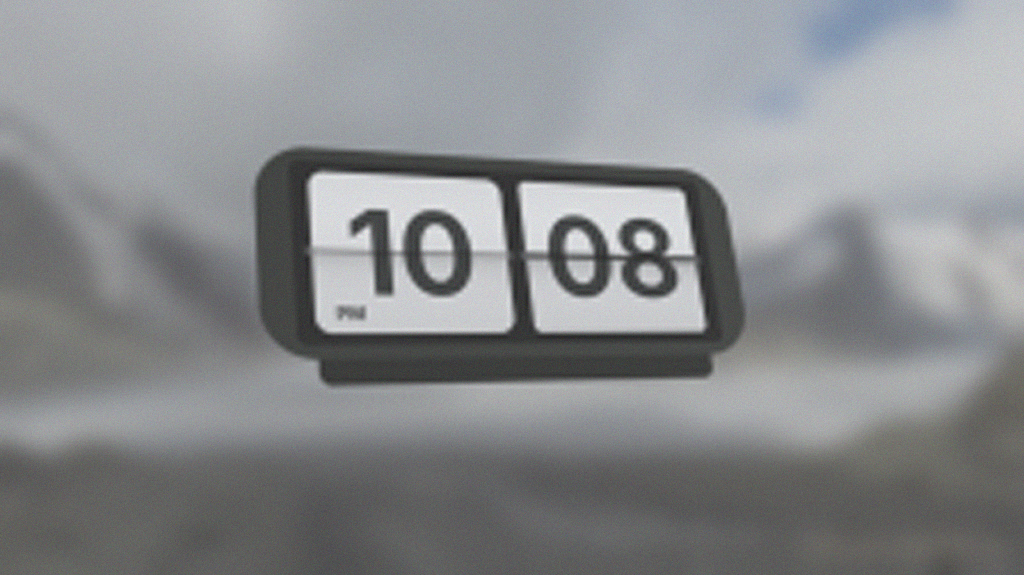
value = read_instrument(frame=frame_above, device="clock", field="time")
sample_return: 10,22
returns 10,08
